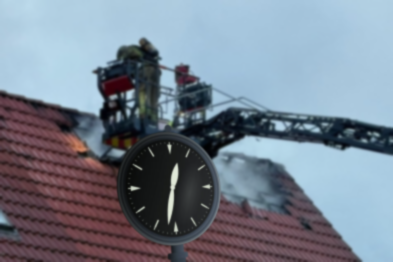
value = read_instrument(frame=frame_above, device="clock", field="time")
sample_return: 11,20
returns 12,32
